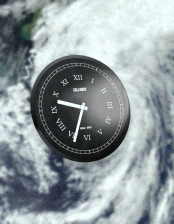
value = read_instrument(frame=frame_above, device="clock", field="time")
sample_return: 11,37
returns 9,34
